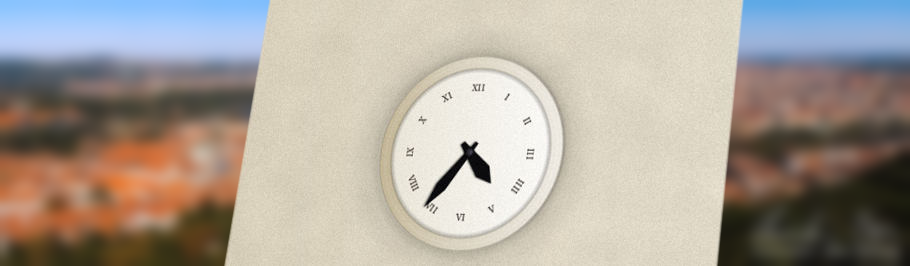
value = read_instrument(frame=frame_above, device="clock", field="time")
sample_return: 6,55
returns 4,36
